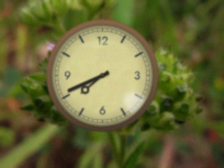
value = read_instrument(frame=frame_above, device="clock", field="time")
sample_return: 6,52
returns 7,41
